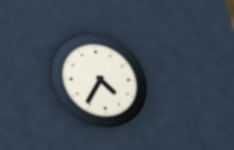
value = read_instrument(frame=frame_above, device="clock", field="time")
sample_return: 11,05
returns 4,36
